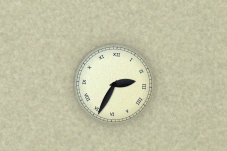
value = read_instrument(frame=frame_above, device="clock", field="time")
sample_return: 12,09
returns 2,34
